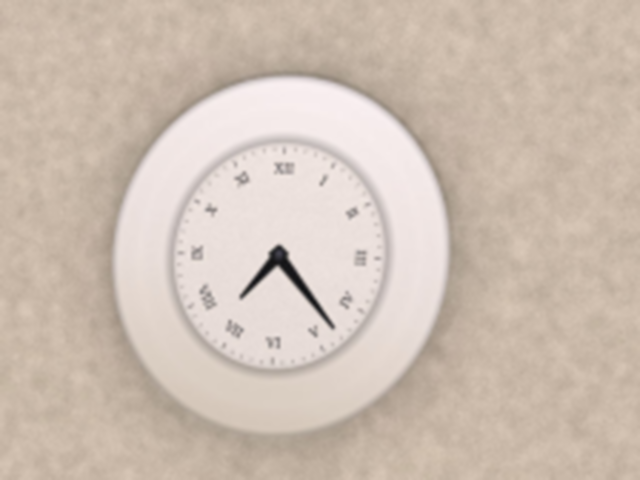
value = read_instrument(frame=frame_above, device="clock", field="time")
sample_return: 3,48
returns 7,23
